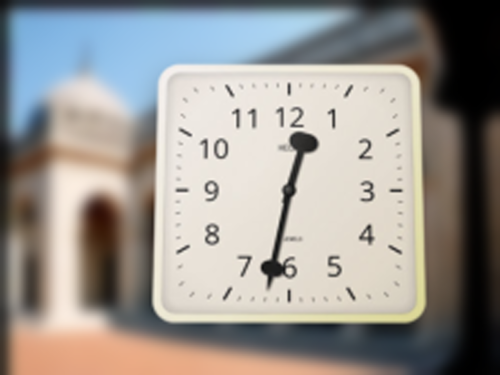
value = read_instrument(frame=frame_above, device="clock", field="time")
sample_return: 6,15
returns 12,32
